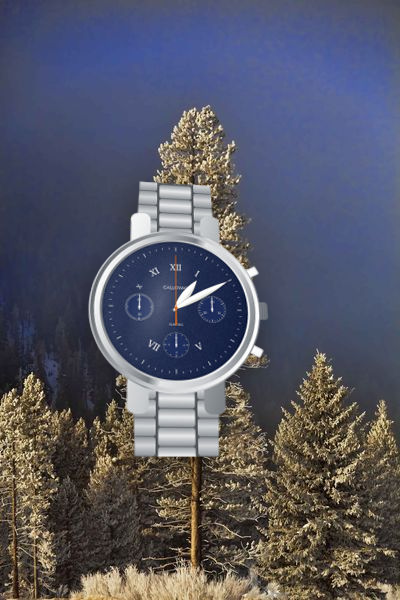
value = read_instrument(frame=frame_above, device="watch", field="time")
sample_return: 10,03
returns 1,10
